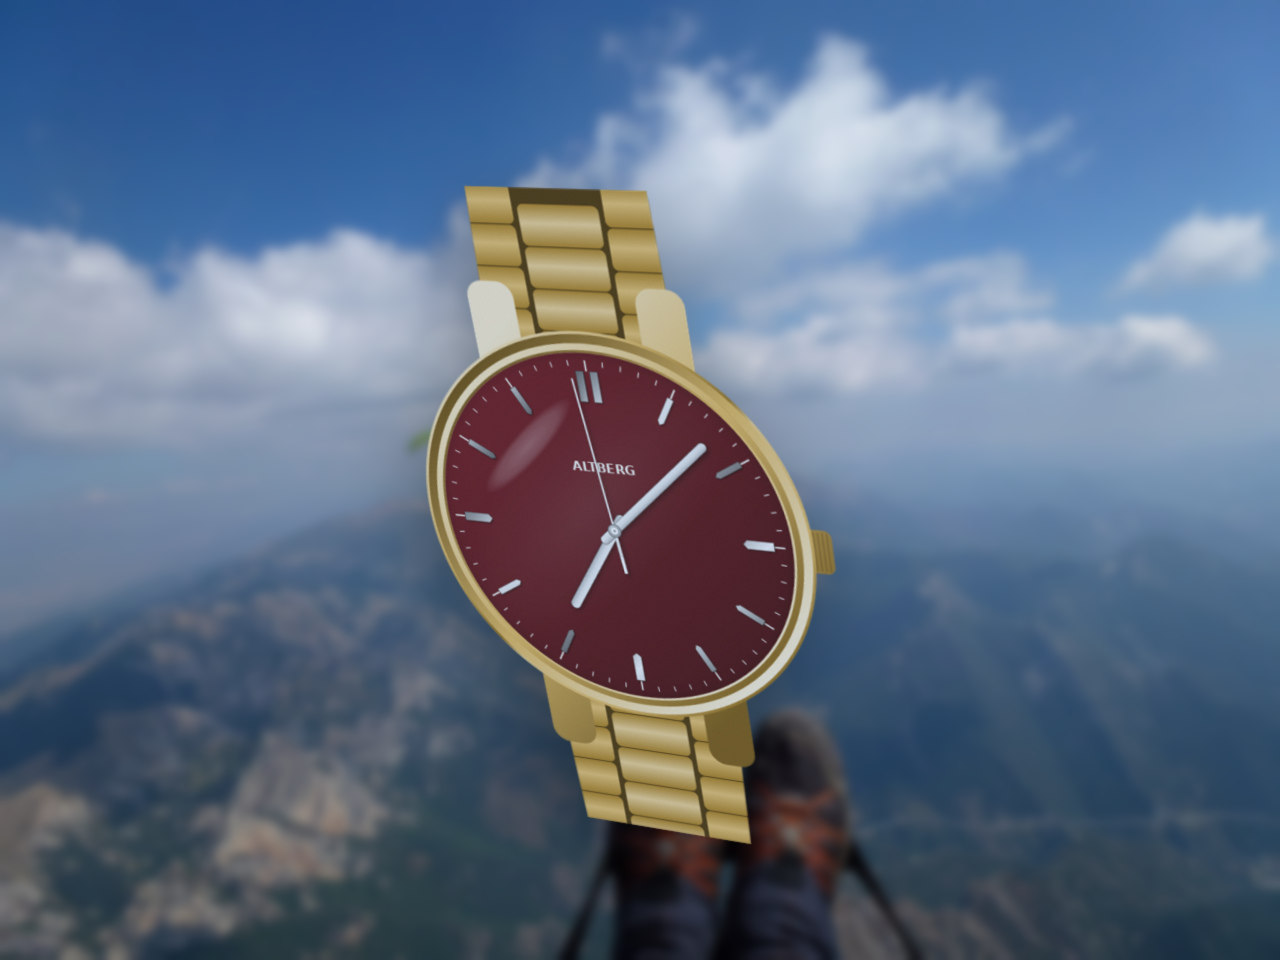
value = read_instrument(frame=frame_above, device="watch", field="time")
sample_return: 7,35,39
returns 7,07,59
